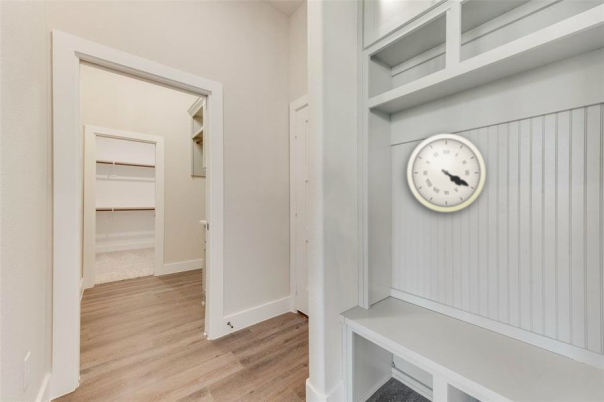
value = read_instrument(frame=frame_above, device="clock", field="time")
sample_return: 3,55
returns 4,20
